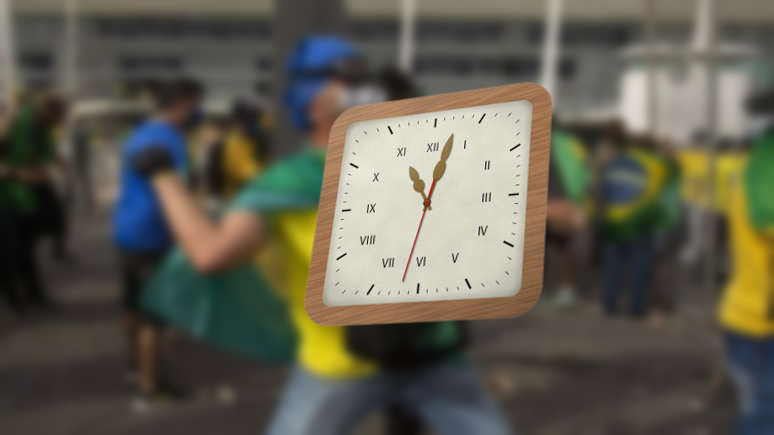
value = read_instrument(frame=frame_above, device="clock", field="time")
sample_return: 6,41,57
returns 11,02,32
